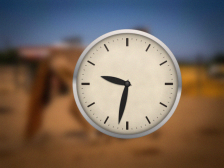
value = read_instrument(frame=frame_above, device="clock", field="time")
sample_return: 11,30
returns 9,32
